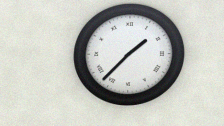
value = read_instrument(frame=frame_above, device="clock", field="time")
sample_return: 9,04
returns 1,37
